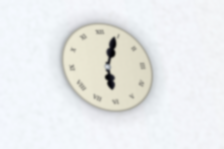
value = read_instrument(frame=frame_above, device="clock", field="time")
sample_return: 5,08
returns 6,04
